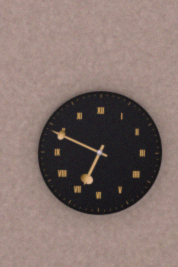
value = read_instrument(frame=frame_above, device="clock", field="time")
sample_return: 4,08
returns 6,49
